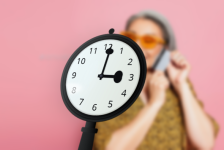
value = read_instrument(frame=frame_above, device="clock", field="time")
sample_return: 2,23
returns 3,01
